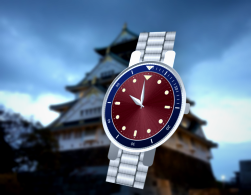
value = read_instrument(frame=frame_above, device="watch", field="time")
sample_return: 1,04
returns 9,59
